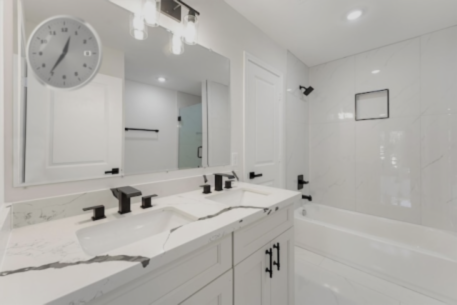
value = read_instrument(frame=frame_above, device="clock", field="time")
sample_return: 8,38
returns 12,36
